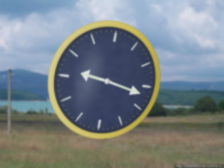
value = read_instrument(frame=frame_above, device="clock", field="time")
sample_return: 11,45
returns 9,17
